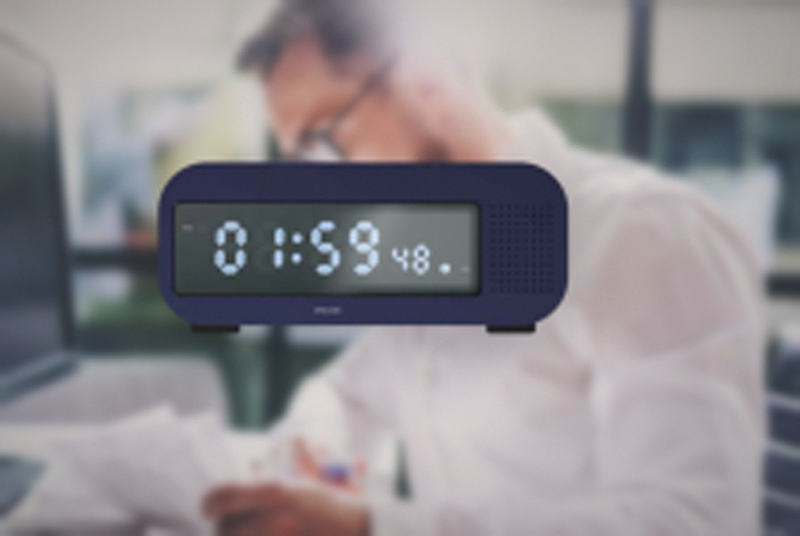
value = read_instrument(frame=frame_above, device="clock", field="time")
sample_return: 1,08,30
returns 1,59,48
